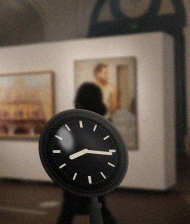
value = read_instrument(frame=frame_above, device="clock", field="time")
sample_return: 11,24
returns 8,16
